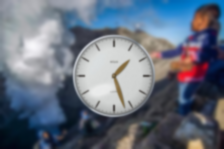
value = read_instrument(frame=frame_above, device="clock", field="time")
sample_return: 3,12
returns 1,27
